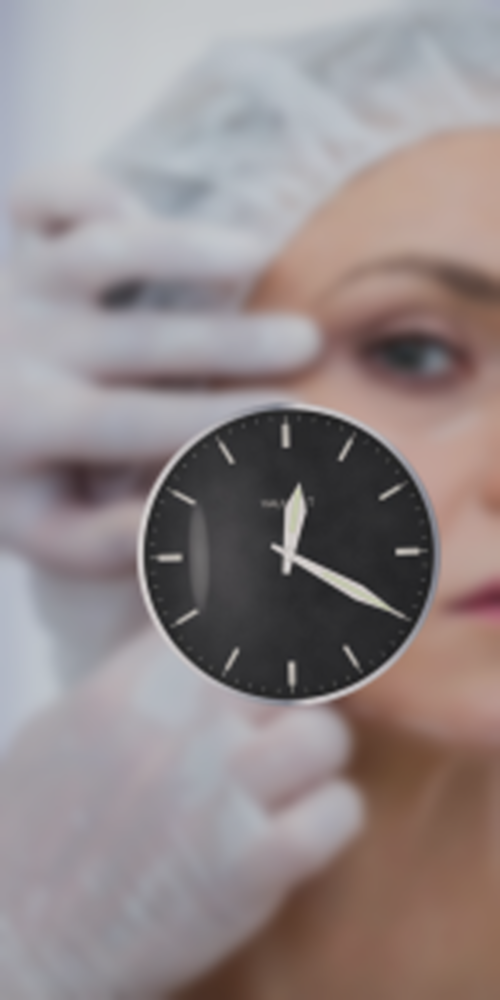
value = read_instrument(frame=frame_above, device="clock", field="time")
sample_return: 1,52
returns 12,20
